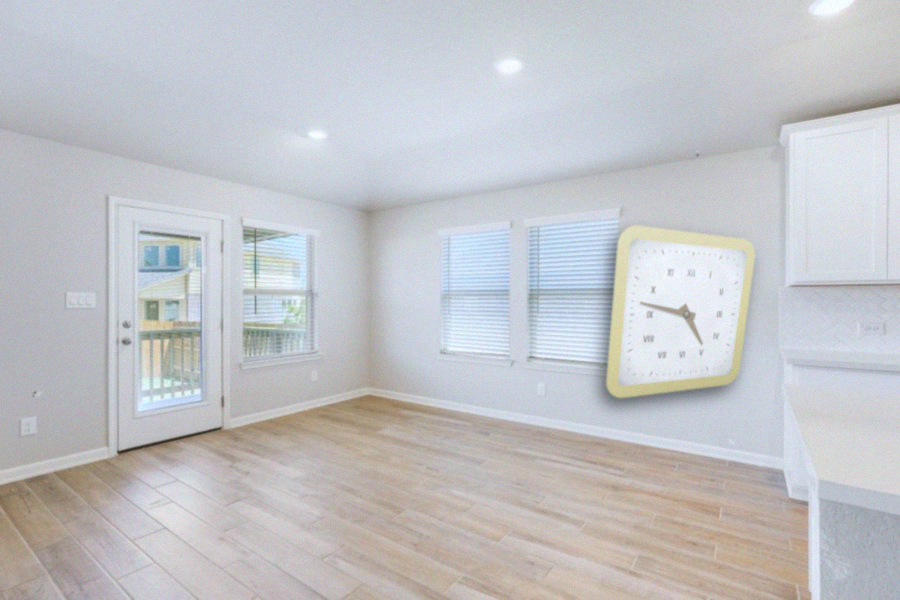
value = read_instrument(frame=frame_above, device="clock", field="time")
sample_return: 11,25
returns 4,47
